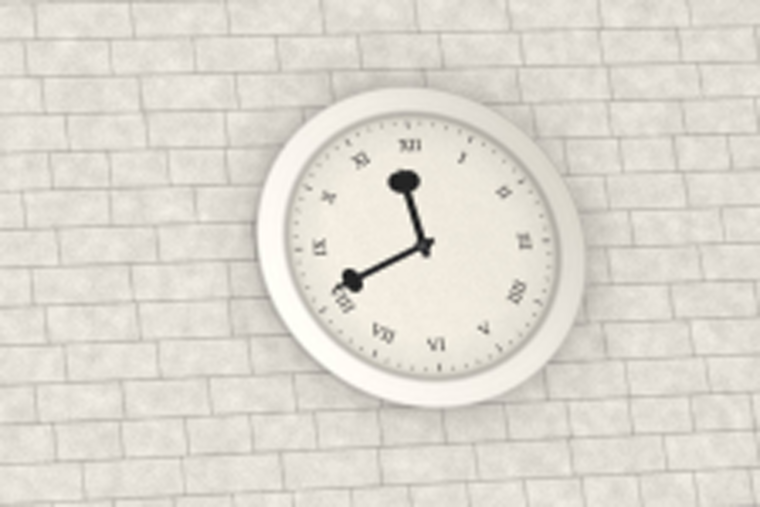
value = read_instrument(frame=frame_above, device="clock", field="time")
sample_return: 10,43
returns 11,41
